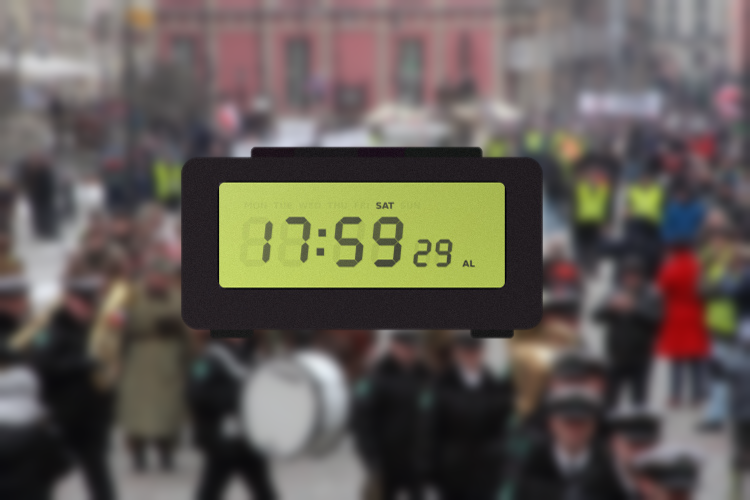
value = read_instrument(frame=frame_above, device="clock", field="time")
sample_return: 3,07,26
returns 17,59,29
